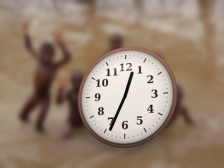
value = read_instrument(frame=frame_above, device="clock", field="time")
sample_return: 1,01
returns 12,34
